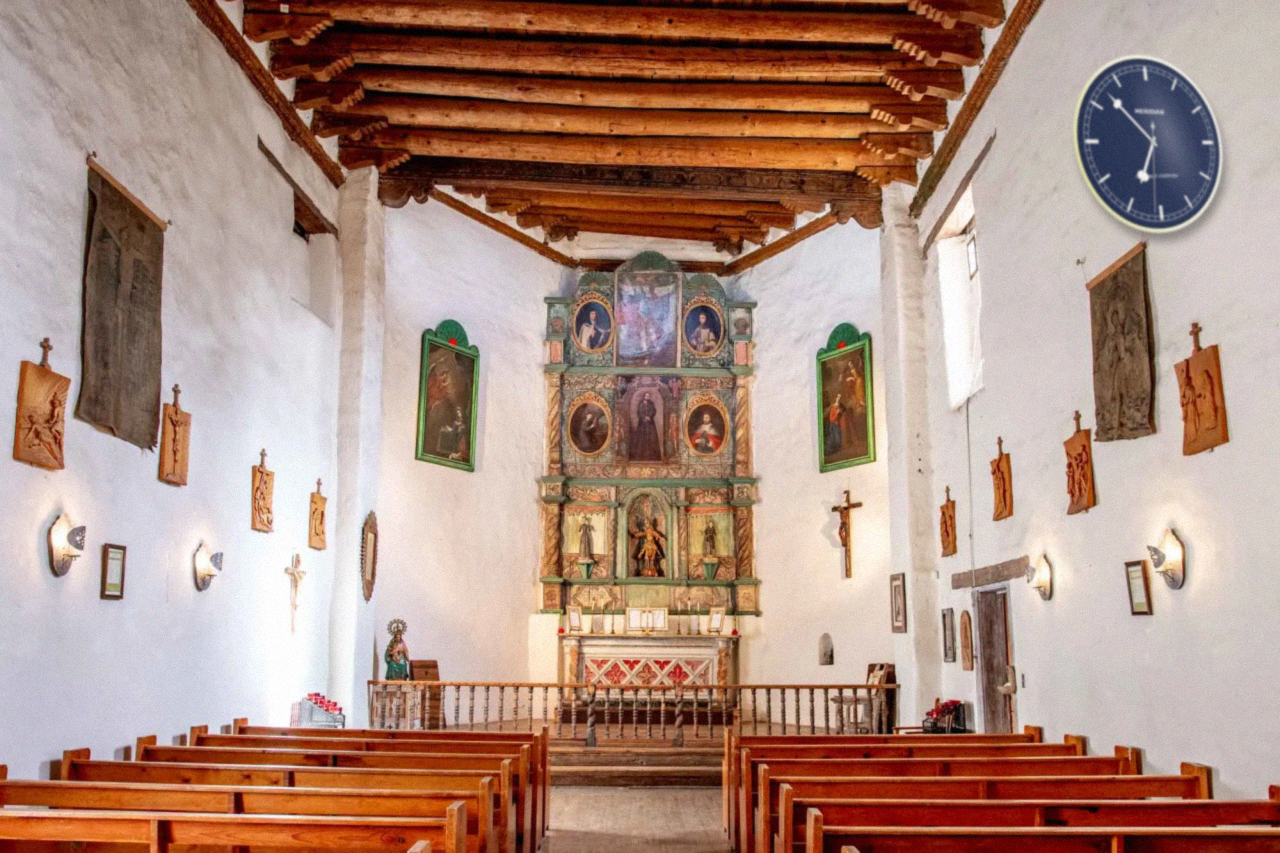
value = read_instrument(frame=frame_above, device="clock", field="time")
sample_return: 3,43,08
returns 6,52,31
